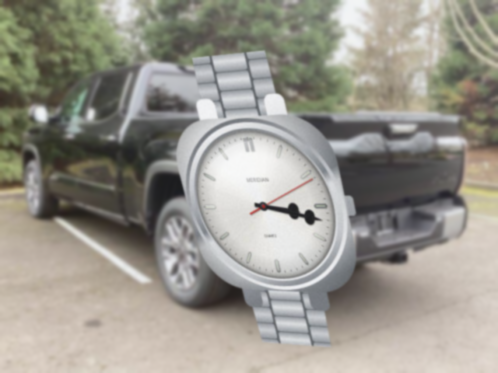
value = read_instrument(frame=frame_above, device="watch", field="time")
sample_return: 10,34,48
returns 3,17,11
